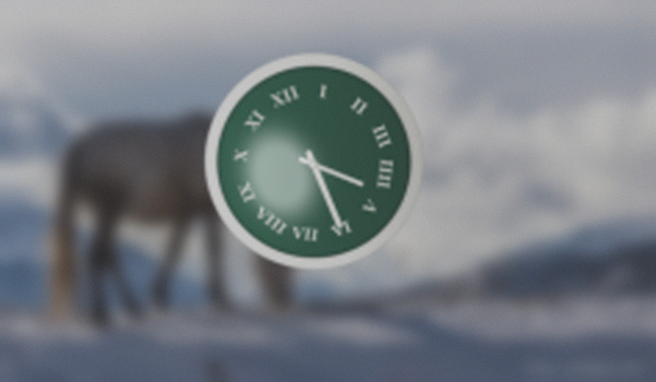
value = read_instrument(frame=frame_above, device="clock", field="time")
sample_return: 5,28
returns 4,30
